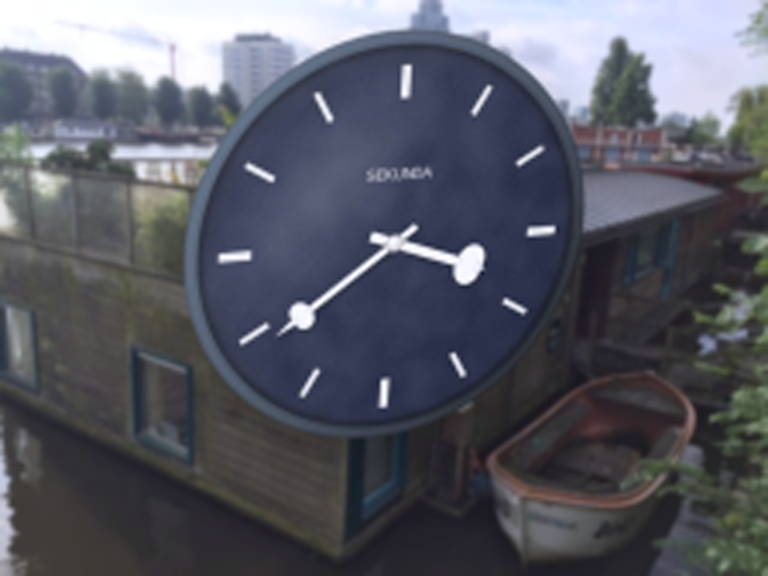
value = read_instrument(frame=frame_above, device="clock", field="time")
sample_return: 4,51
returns 3,39
